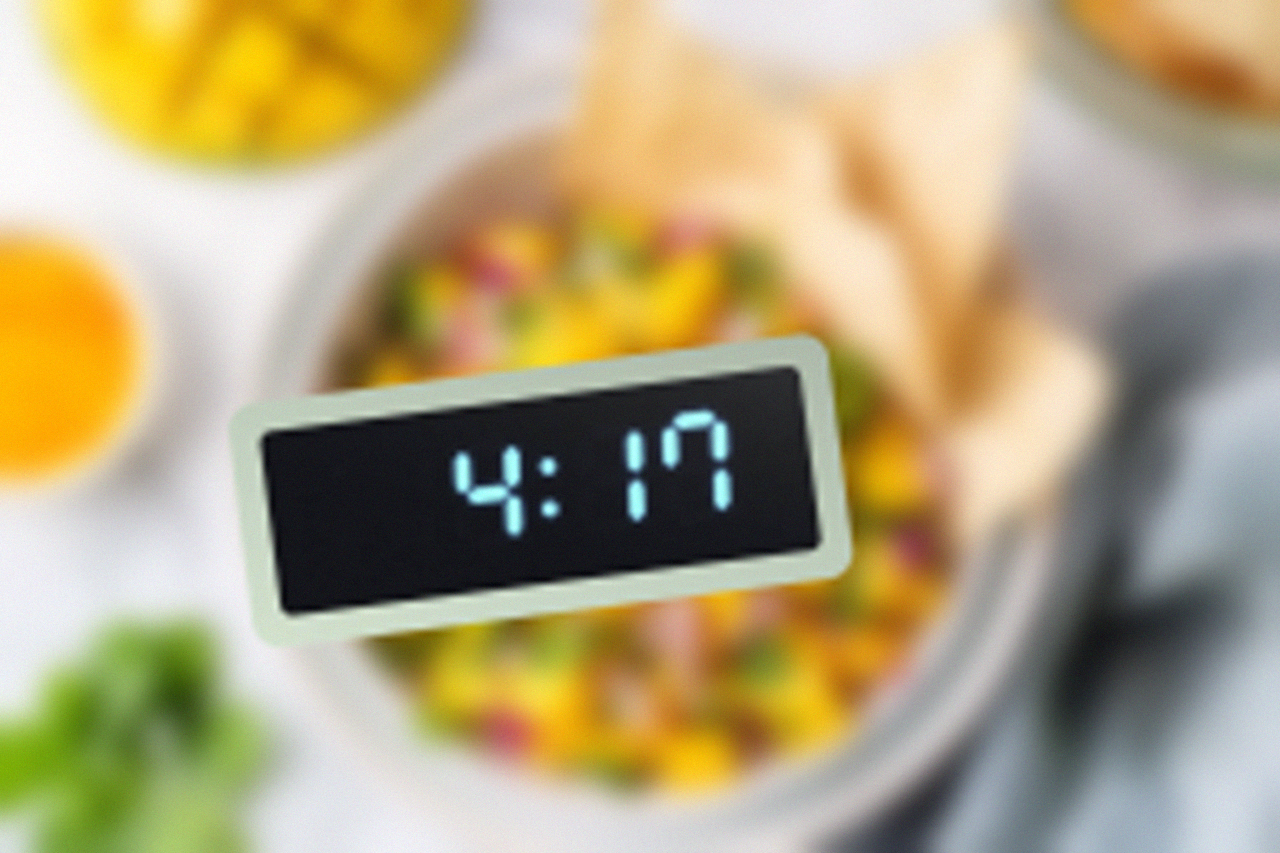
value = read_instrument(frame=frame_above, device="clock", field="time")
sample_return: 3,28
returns 4,17
